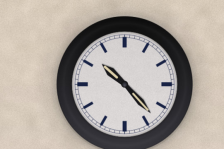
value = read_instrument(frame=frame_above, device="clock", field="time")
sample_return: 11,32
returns 10,23
